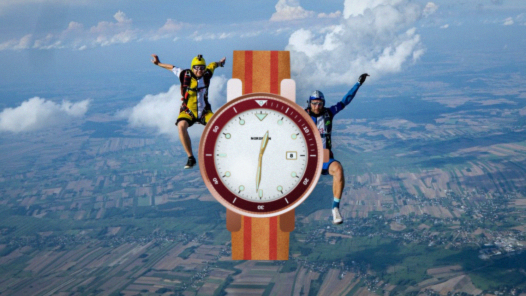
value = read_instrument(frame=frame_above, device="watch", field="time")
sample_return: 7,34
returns 12,31
